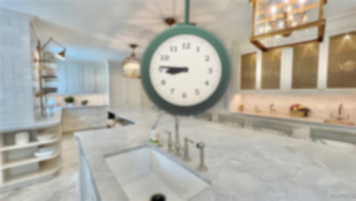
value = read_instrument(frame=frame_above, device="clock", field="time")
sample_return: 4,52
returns 8,46
